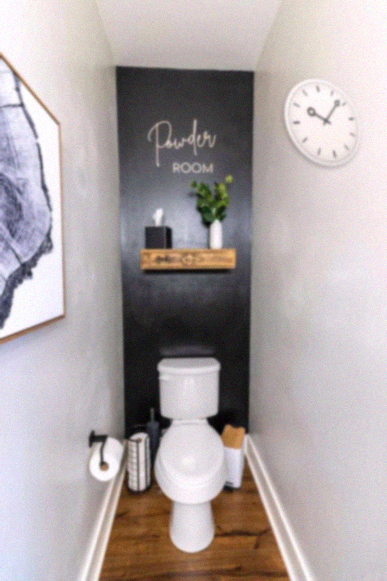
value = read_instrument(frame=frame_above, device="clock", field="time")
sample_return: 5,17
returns 10,08
